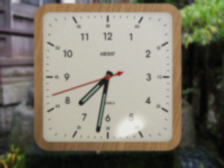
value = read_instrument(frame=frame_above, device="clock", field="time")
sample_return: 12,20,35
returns 7,31,42
